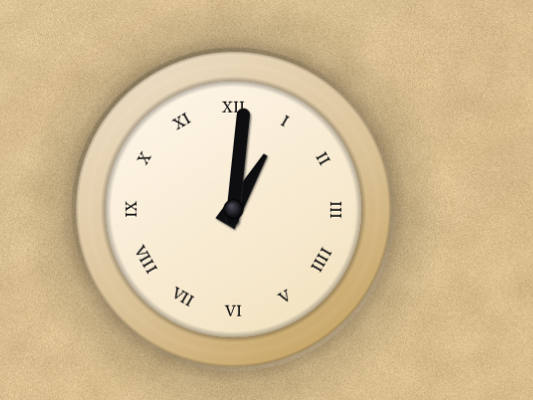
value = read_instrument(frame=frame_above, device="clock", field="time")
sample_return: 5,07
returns 1,01
